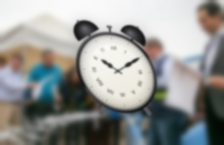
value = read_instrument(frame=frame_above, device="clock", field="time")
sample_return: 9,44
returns 10,10
